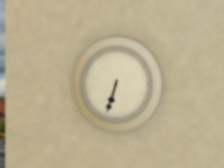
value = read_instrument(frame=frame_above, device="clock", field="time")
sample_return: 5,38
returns 6,33
